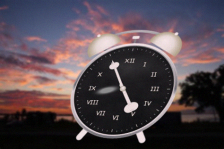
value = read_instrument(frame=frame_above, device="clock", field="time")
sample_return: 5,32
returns 4,55
